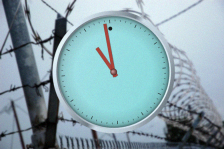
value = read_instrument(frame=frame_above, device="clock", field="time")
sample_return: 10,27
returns 10,59
